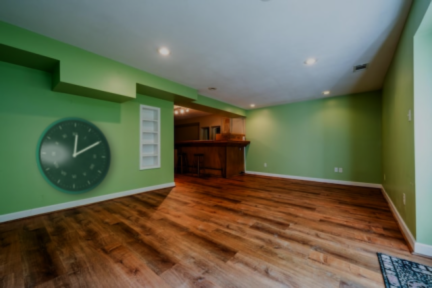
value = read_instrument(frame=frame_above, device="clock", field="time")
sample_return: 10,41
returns 12,10
